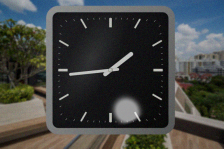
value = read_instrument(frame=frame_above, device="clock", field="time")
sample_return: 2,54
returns 1,44
